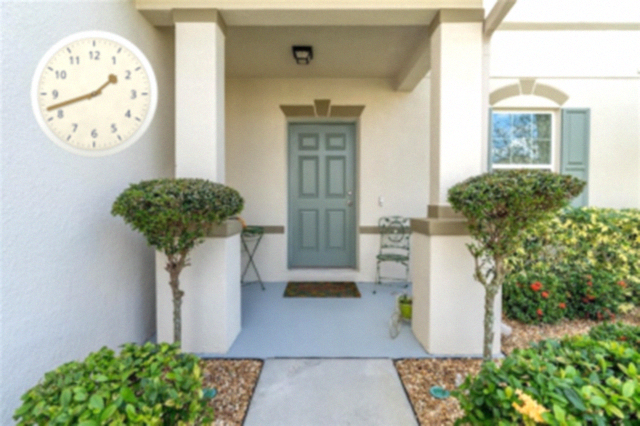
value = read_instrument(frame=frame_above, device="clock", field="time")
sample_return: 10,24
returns 1,42
